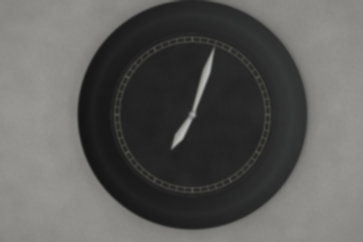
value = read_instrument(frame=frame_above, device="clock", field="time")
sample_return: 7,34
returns 7,03
